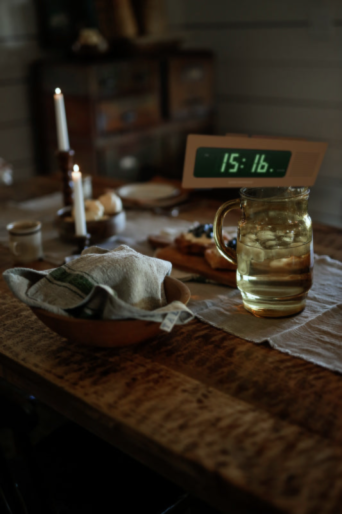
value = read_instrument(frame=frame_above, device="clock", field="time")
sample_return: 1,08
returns 15,16
